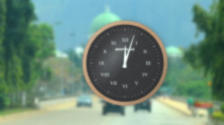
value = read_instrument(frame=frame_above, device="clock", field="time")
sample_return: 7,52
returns 12,03
